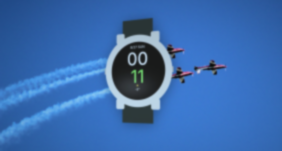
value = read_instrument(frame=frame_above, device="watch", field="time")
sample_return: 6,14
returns 0,11
